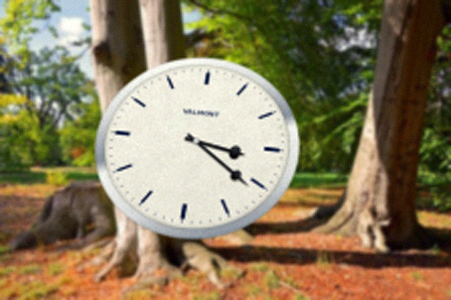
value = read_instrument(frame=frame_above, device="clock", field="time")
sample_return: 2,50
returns 3,21
